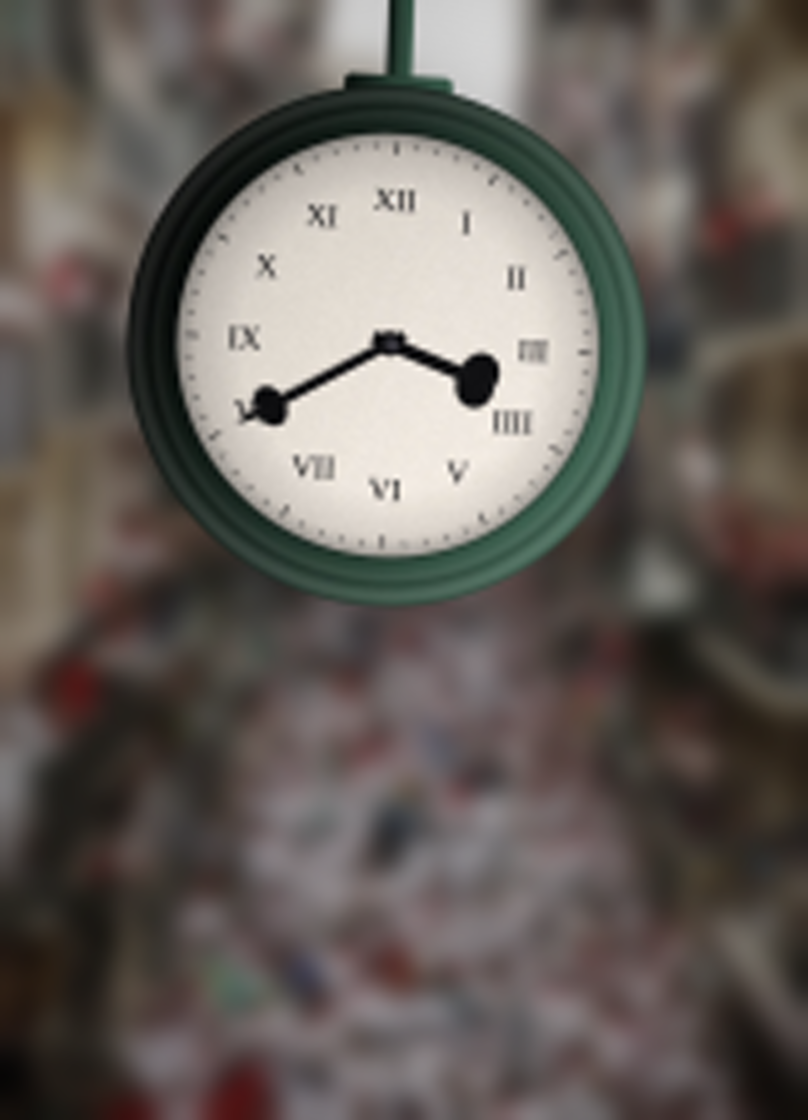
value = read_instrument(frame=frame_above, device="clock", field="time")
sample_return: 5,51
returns 3,40
